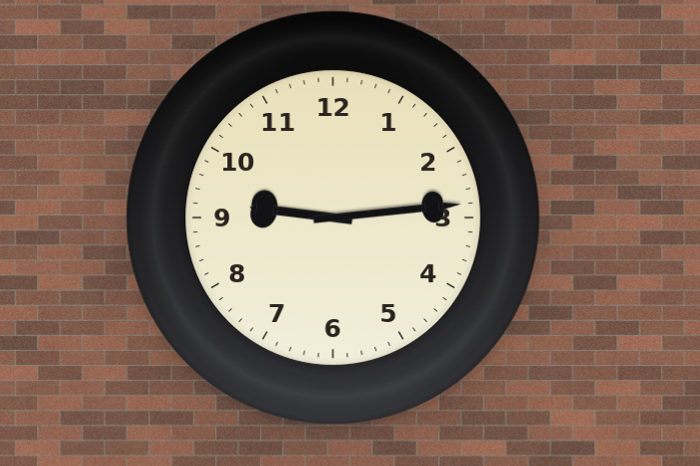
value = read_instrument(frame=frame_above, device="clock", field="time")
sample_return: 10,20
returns 9,14
